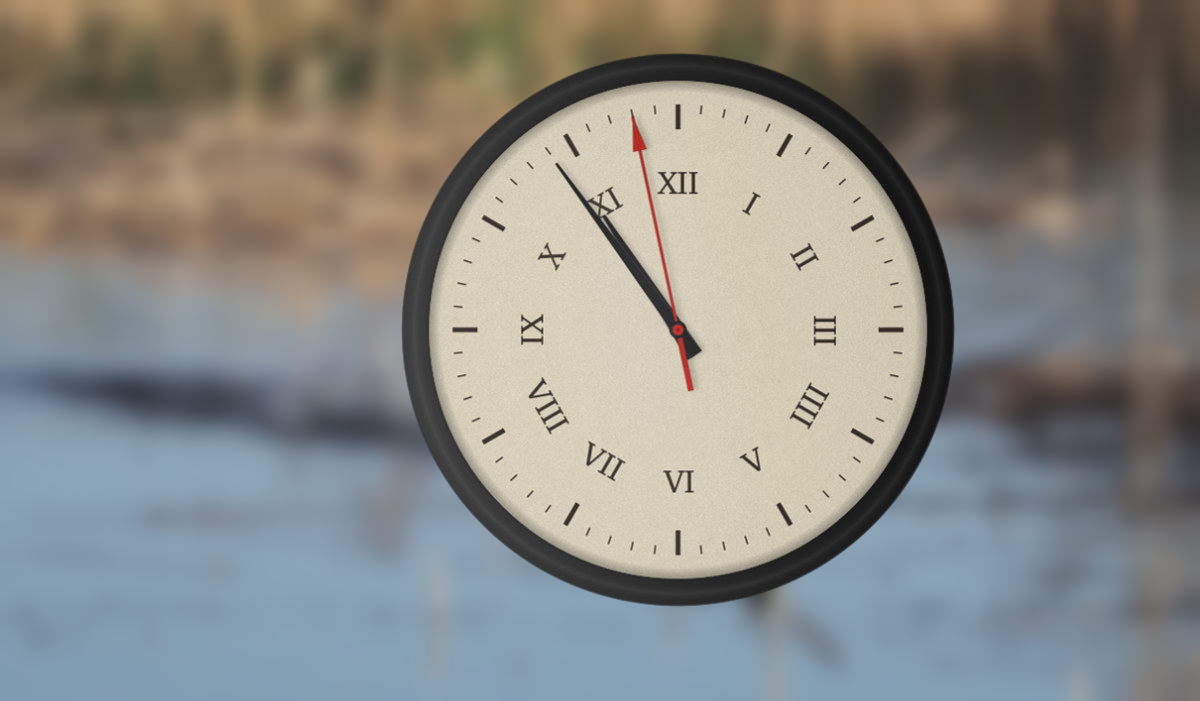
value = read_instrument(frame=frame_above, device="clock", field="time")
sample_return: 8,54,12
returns 10,53,58
